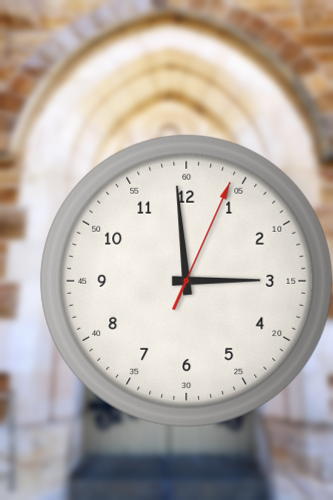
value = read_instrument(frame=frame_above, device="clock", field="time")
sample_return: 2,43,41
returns 2,59,04
